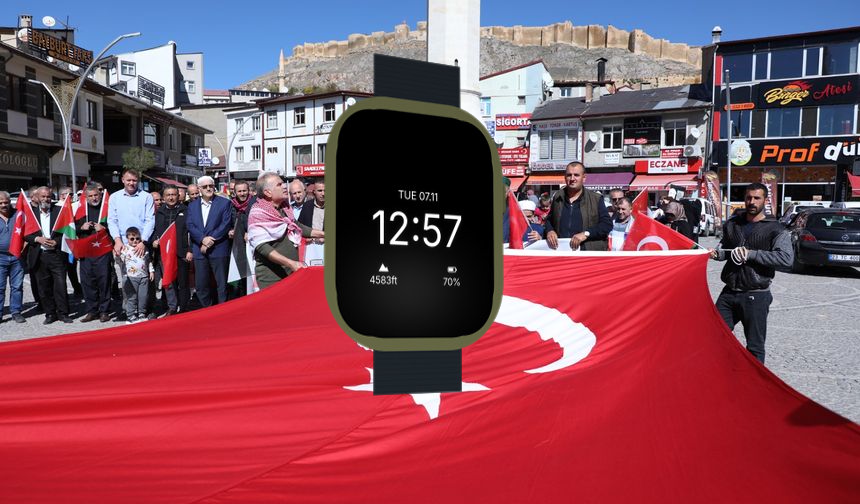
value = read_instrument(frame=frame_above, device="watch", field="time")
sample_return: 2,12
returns 12,57
